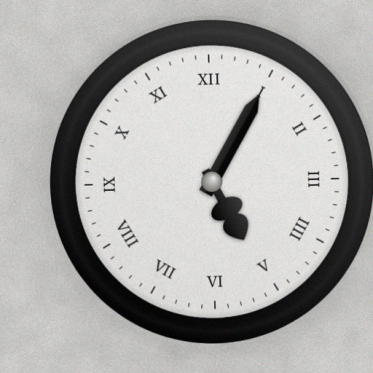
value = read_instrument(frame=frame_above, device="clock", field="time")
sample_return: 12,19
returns 5,05
